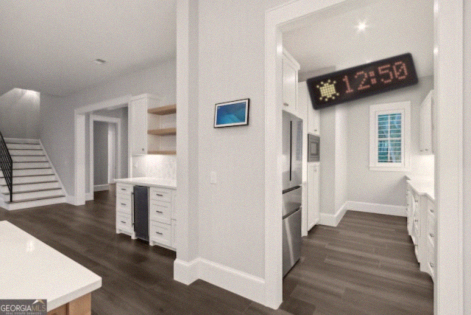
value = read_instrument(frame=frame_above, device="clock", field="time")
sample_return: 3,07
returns 12,50
